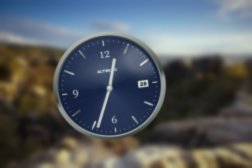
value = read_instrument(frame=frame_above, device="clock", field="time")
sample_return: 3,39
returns 12,34
